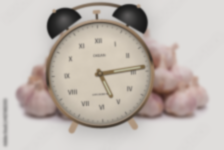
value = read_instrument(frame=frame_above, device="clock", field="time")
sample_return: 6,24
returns 5,14
